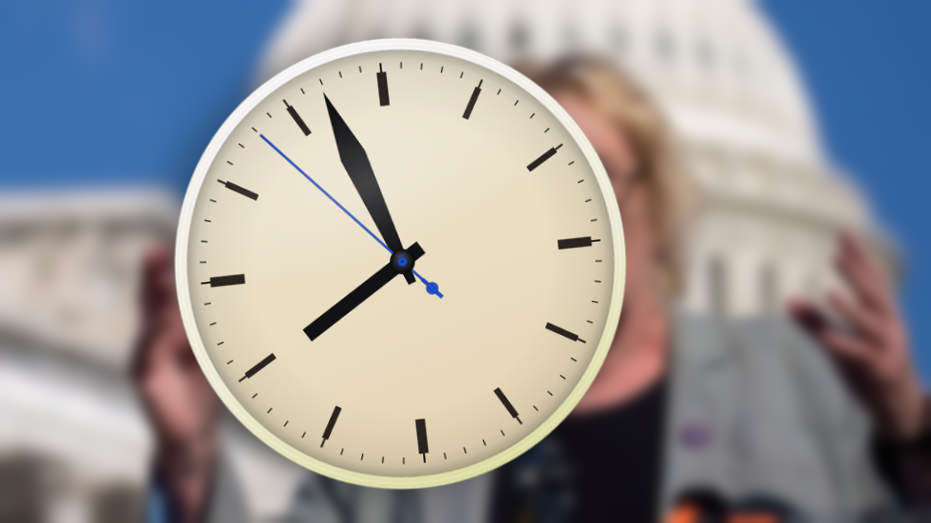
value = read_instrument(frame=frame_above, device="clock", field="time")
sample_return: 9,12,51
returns 7,56,53
